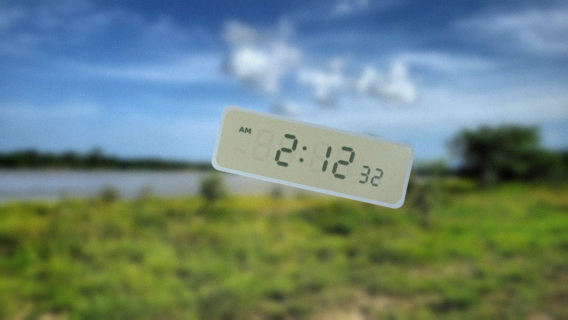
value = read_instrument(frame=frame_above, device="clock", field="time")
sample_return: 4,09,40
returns 2,12,32
